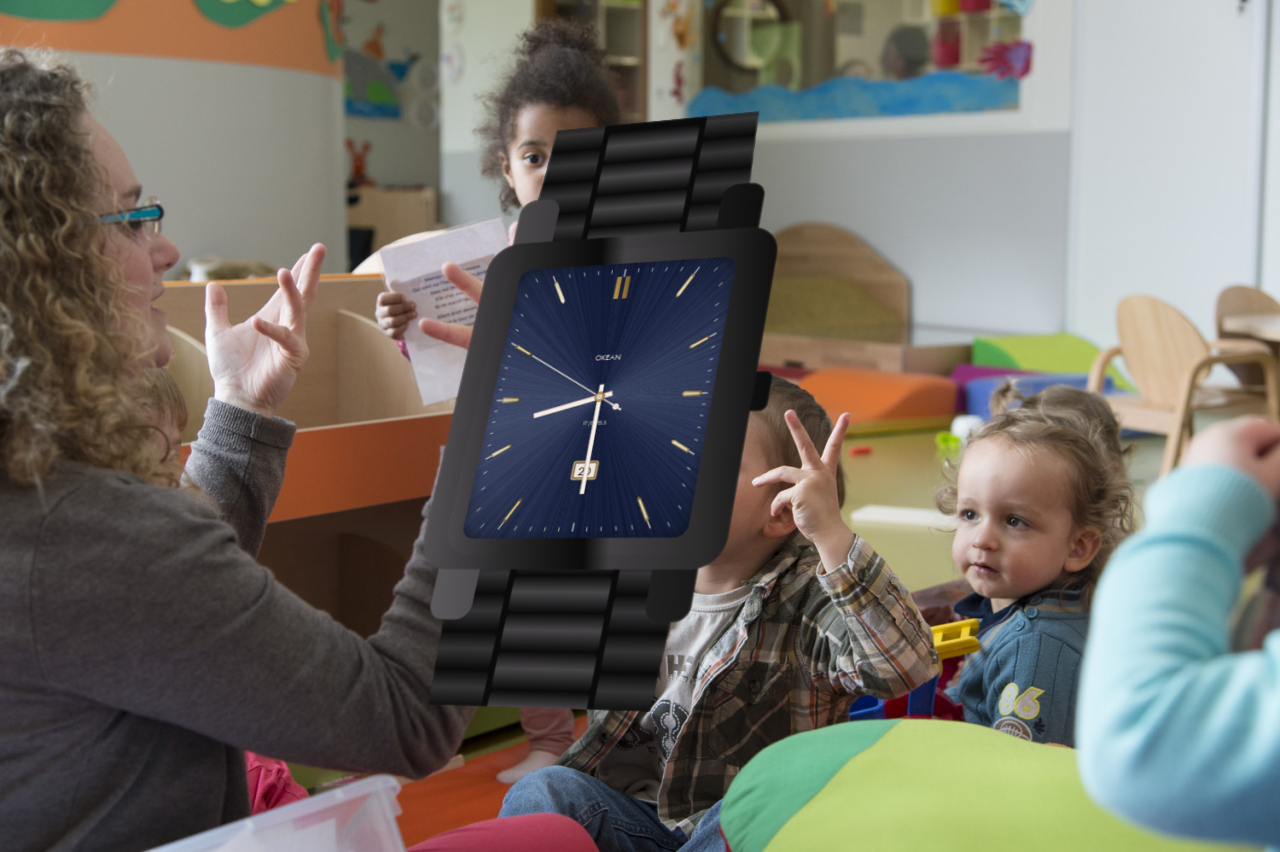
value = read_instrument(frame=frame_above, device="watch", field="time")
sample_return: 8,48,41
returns 8,29,50
